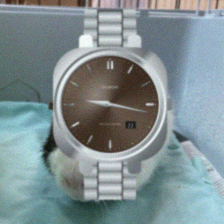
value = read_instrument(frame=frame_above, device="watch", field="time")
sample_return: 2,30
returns 9,17
